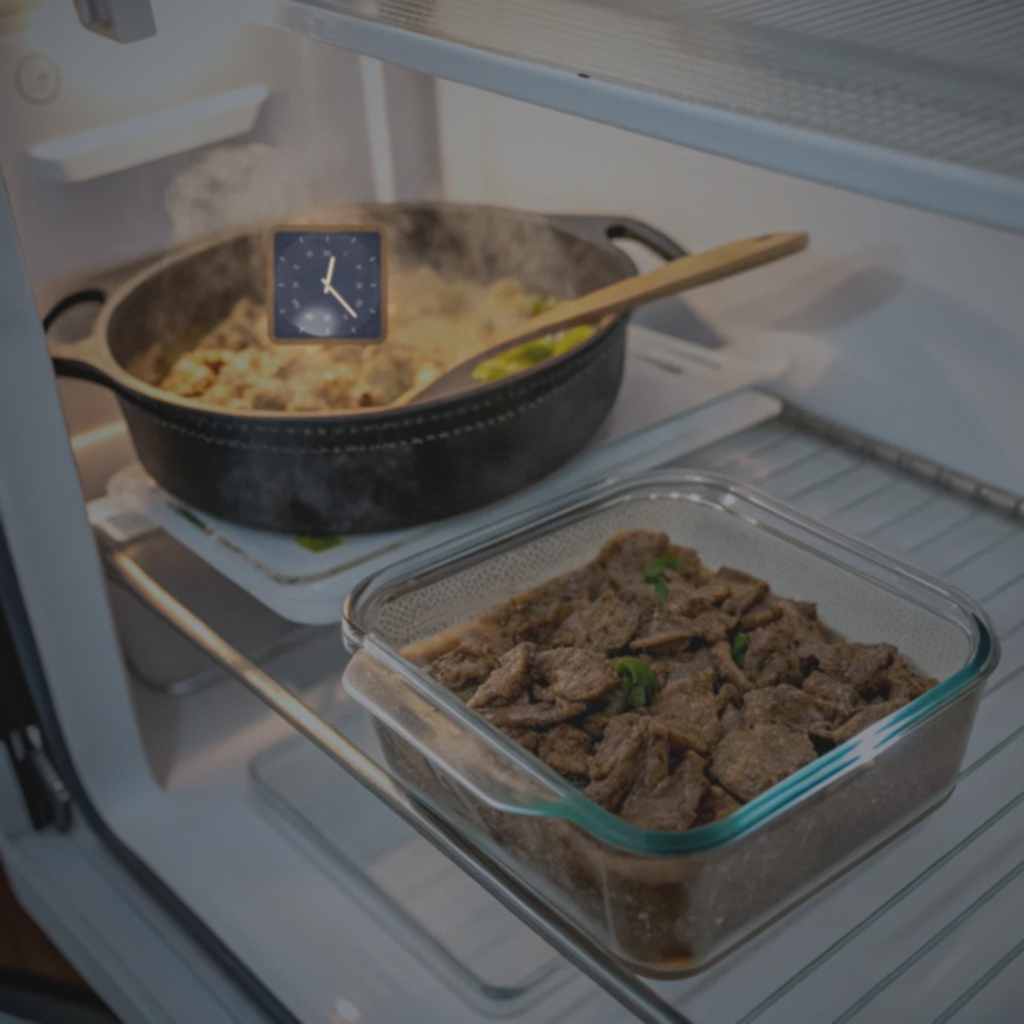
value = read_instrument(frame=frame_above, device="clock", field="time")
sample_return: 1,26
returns 12,23
